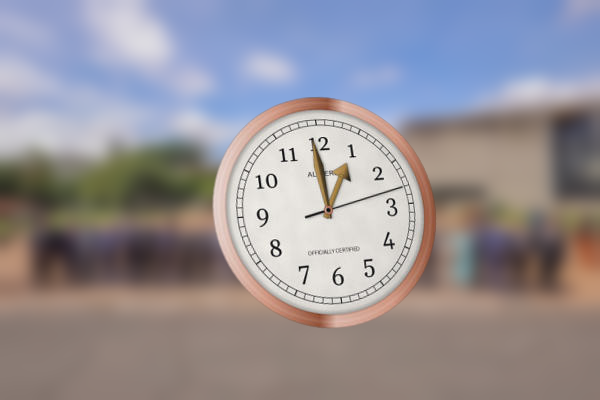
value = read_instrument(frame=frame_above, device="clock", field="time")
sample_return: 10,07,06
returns 12,59,13
